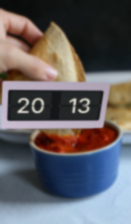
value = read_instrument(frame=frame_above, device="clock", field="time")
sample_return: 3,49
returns 20,13
